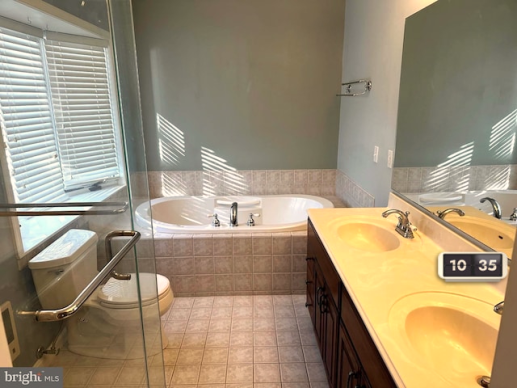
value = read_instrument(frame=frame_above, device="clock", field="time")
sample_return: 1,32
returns 10,35
